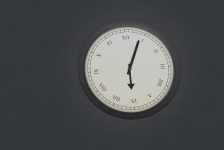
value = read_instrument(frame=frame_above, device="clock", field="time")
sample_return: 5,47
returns 6,04
